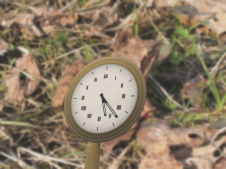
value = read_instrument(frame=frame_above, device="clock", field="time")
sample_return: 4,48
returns 5,23
